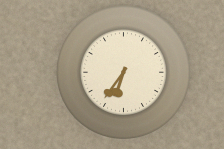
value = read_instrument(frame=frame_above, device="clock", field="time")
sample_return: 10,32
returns 6,36
